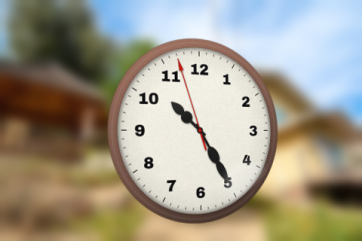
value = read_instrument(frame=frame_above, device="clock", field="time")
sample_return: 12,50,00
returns 10,24,57
